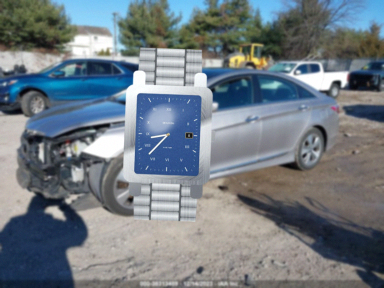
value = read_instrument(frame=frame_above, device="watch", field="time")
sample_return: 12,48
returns 8,37
